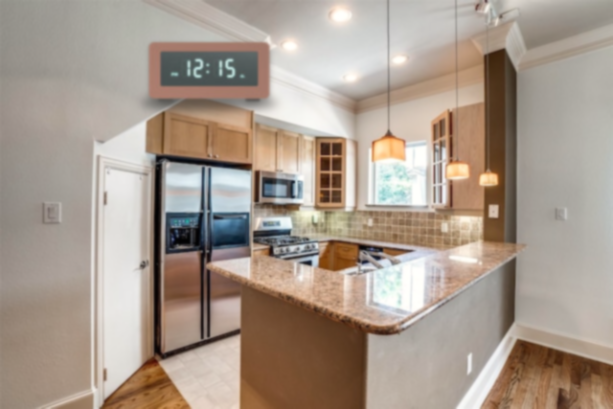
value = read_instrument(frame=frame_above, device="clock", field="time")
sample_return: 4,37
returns 12,15
